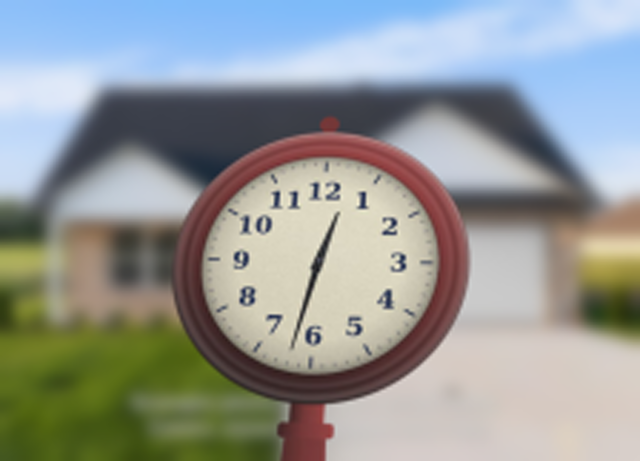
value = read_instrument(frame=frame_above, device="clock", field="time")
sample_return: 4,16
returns 12,32
